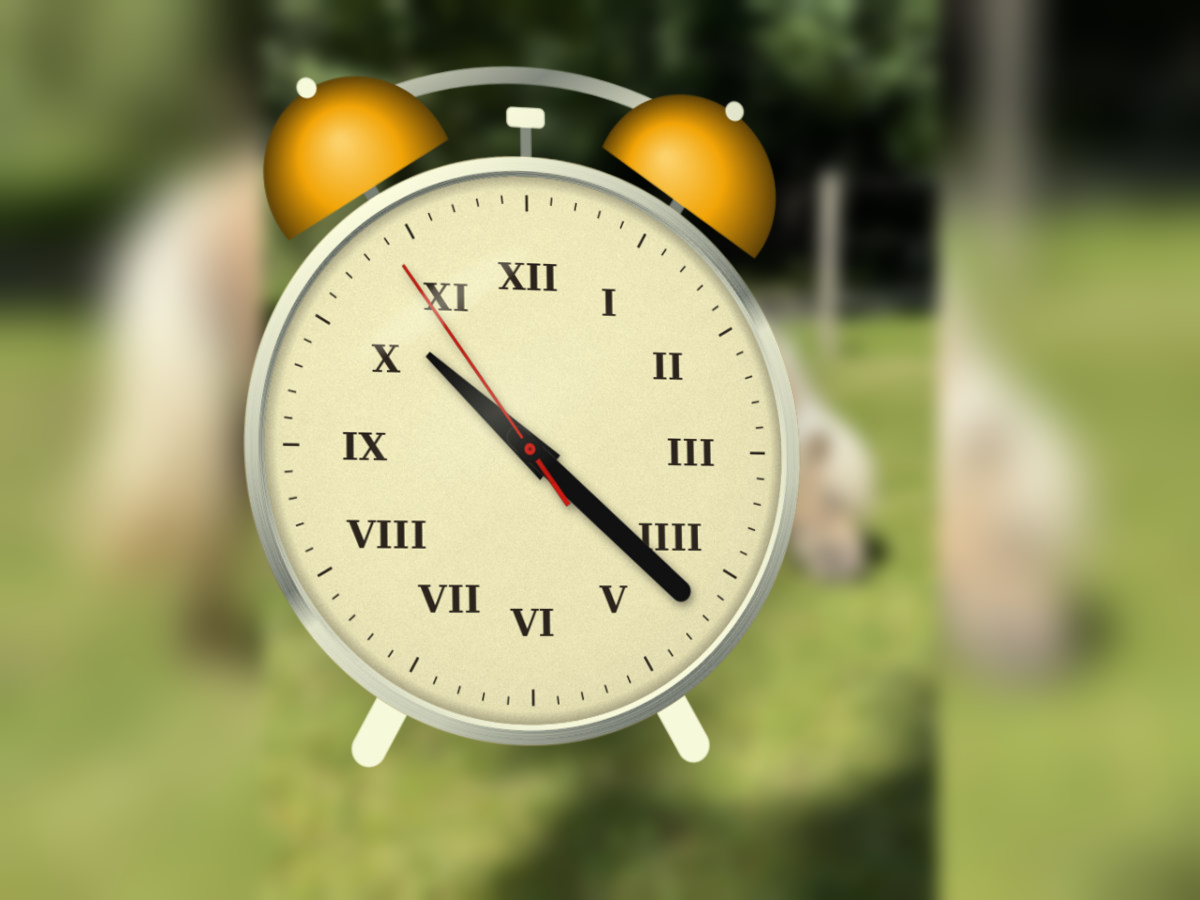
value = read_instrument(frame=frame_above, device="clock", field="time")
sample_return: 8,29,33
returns 10,21,54
